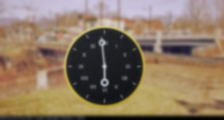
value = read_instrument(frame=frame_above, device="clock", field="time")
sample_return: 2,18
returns 5,59
